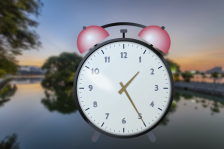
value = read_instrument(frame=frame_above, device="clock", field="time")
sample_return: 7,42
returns 1,25
